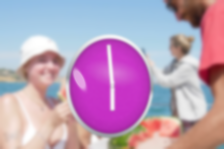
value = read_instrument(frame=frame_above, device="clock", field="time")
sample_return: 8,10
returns 5,59
